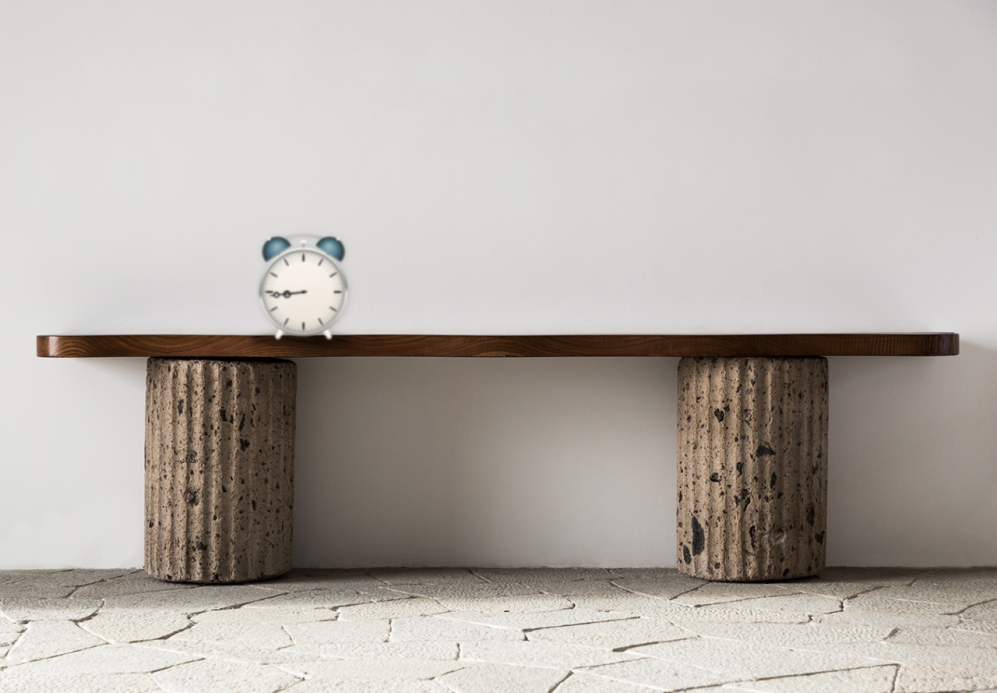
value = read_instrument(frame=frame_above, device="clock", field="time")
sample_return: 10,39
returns 8,44
